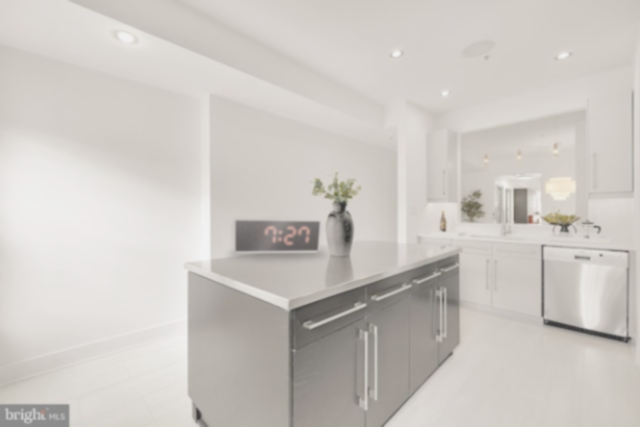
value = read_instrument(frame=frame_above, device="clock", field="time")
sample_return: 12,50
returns 7,27
